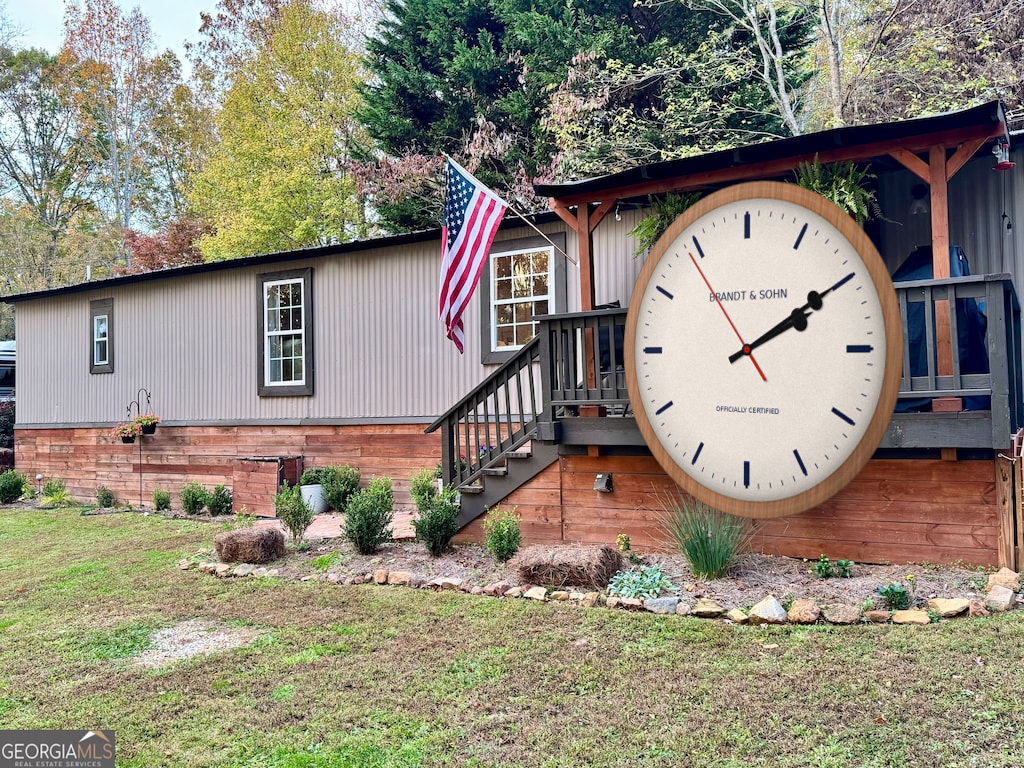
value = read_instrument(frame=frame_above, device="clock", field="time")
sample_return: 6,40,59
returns 2,09,54
